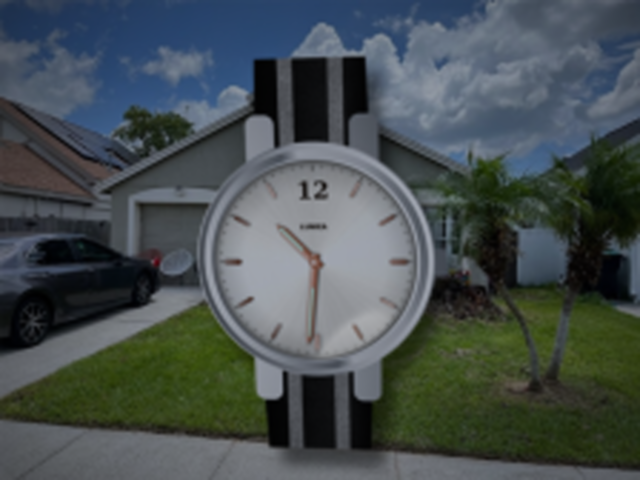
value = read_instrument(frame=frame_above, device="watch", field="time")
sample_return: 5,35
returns 10,31
